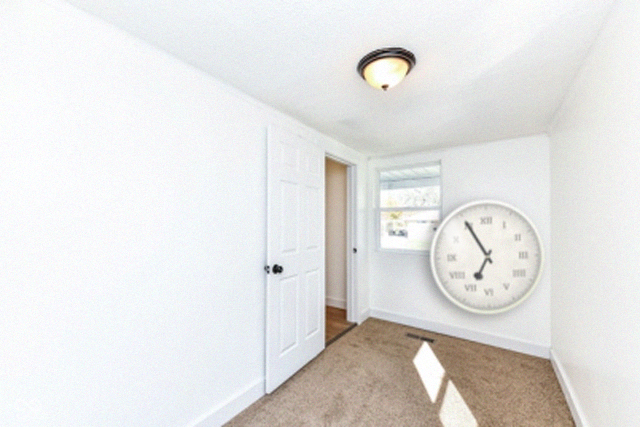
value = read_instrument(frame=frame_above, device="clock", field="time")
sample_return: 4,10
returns 6,55
